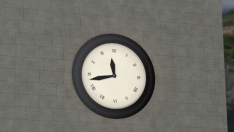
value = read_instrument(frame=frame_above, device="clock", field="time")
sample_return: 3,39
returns 11,43
